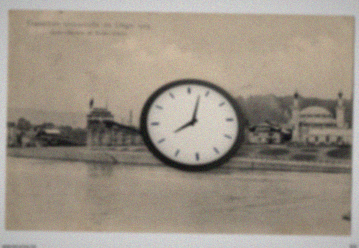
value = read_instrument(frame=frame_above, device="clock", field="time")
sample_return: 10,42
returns 8,03
